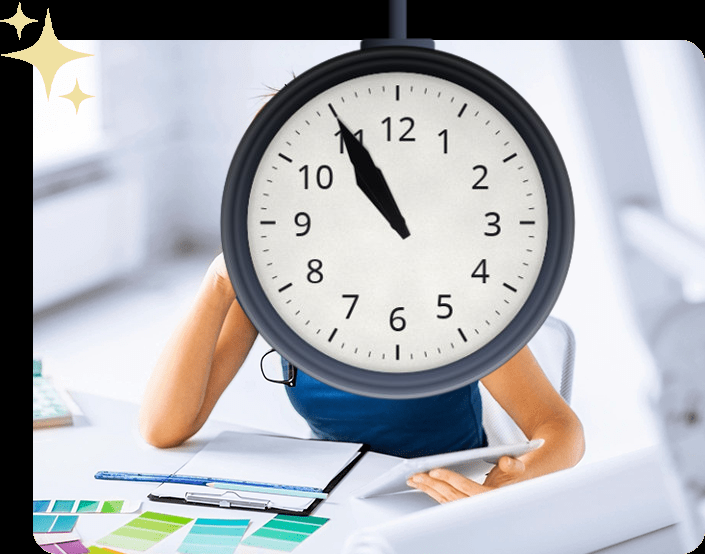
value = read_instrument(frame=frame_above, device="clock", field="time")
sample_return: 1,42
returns 10,55
